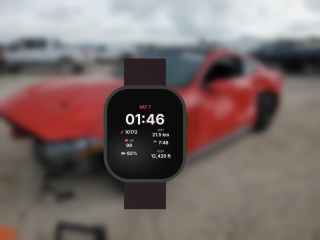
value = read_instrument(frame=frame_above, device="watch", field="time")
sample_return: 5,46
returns 1,46
